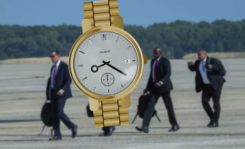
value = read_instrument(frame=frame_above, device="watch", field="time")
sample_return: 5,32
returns 8,21
